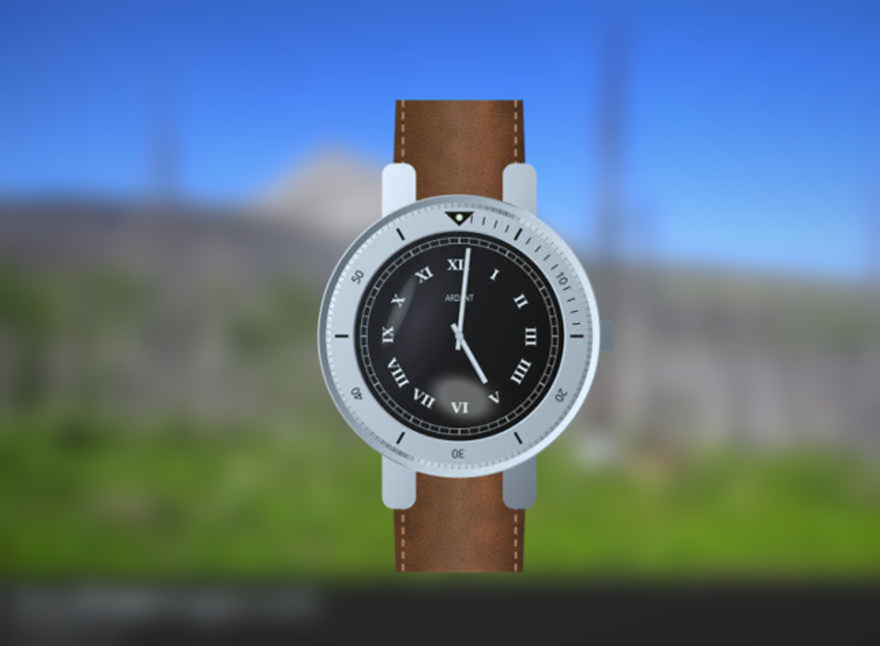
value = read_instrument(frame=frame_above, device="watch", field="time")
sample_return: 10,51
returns 5,01
